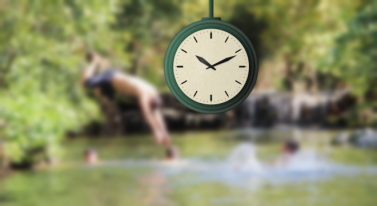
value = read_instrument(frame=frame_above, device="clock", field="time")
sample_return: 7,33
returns 10,11
